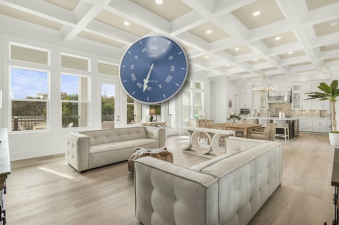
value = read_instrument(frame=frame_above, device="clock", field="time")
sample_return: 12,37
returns 6,32
